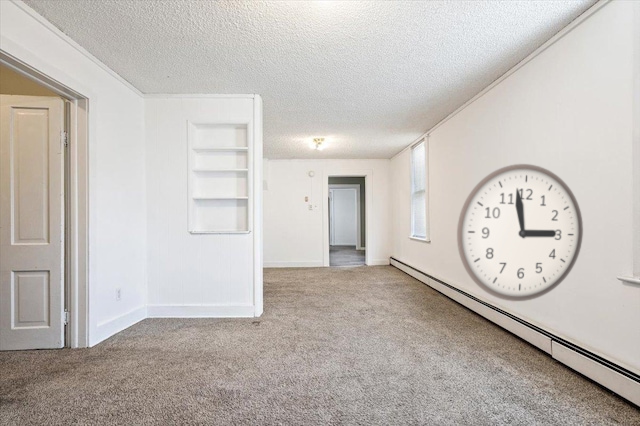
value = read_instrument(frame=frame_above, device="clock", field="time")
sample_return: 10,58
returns 2,58
